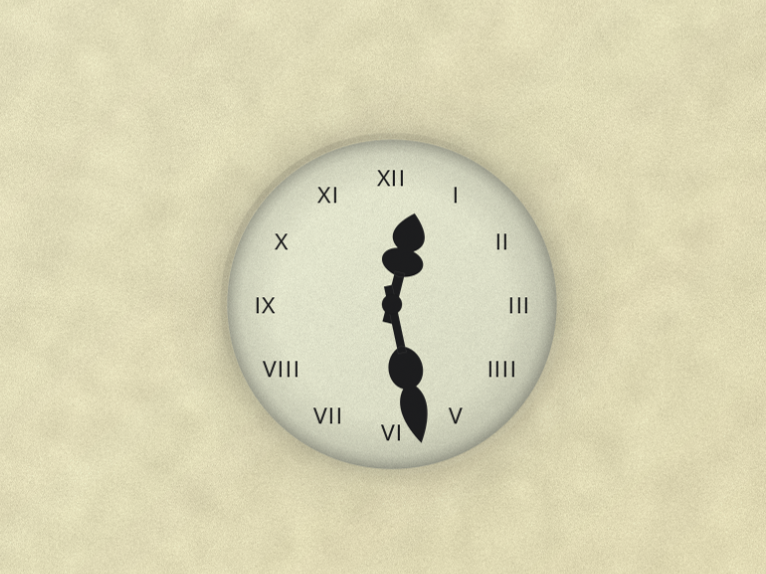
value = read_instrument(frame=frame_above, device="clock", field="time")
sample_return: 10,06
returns 12,28
